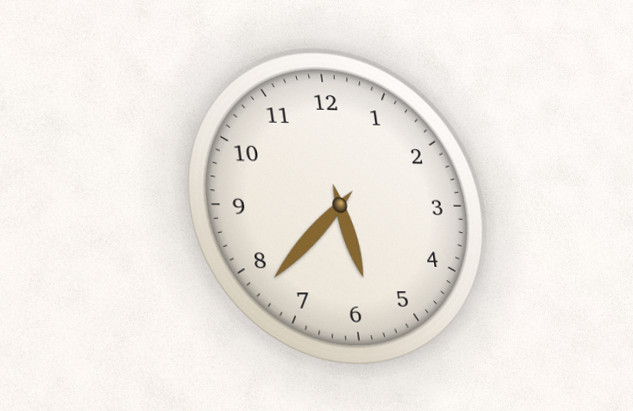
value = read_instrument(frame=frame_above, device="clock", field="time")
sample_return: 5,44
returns 5,38
